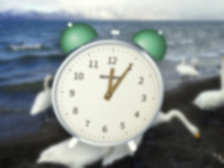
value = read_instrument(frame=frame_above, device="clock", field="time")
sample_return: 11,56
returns 12,05
